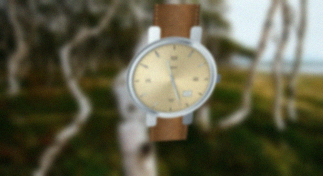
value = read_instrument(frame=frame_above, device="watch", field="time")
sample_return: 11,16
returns 11,27
